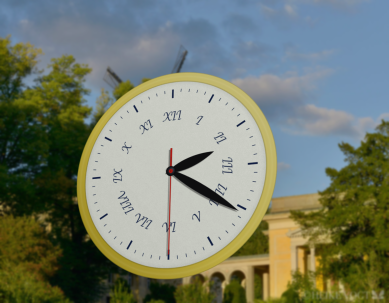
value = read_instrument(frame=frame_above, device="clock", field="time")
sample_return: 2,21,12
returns 2,20,30
